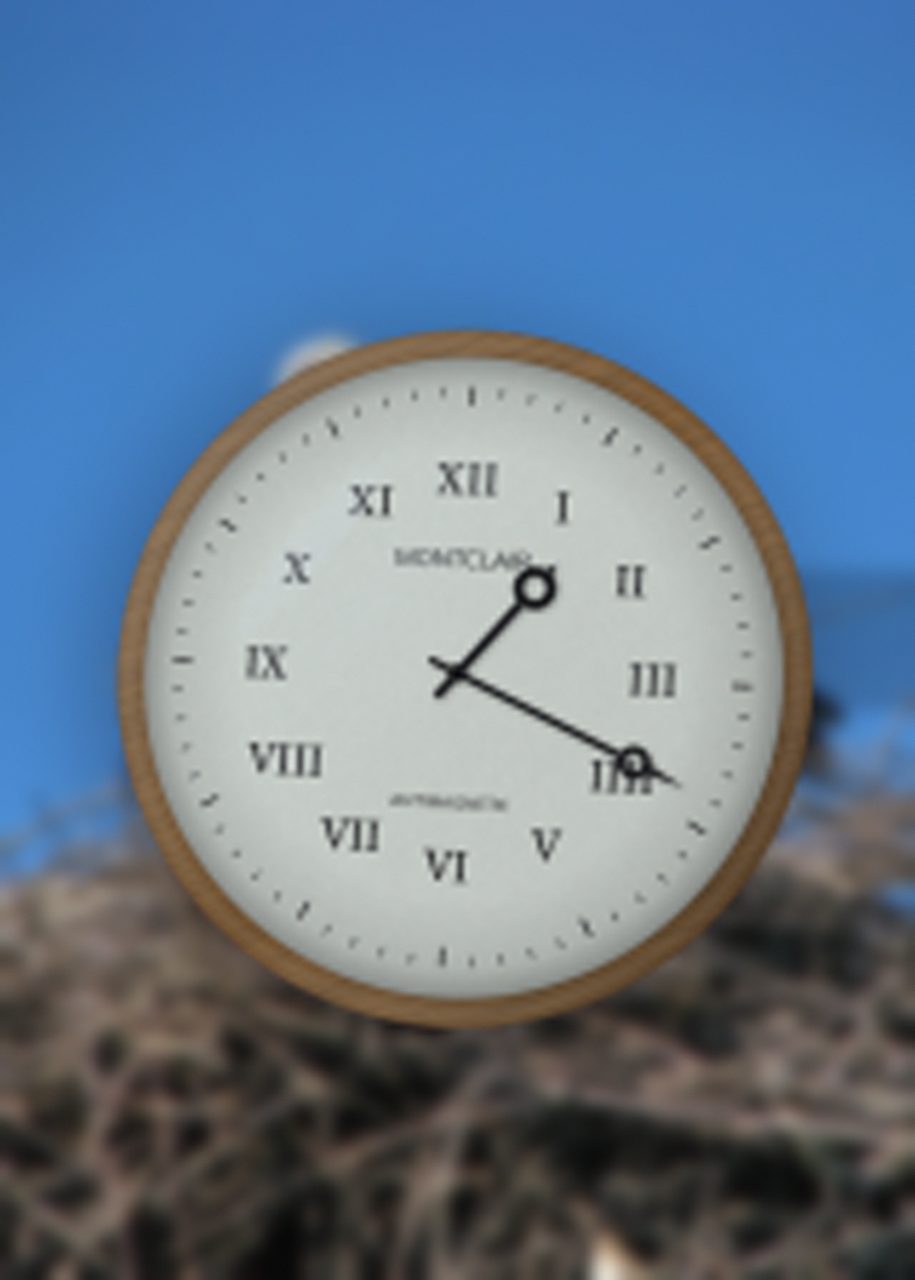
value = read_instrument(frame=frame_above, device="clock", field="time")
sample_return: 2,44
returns 1,19
